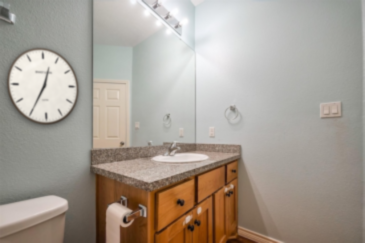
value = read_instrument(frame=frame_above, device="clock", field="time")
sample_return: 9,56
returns 12,35
